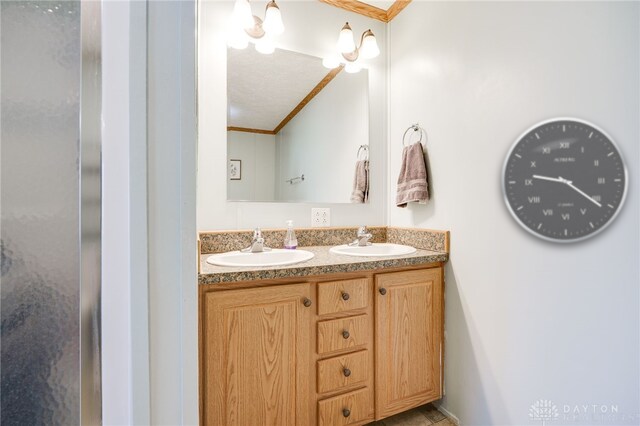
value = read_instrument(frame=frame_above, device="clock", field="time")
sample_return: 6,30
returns 9,21
